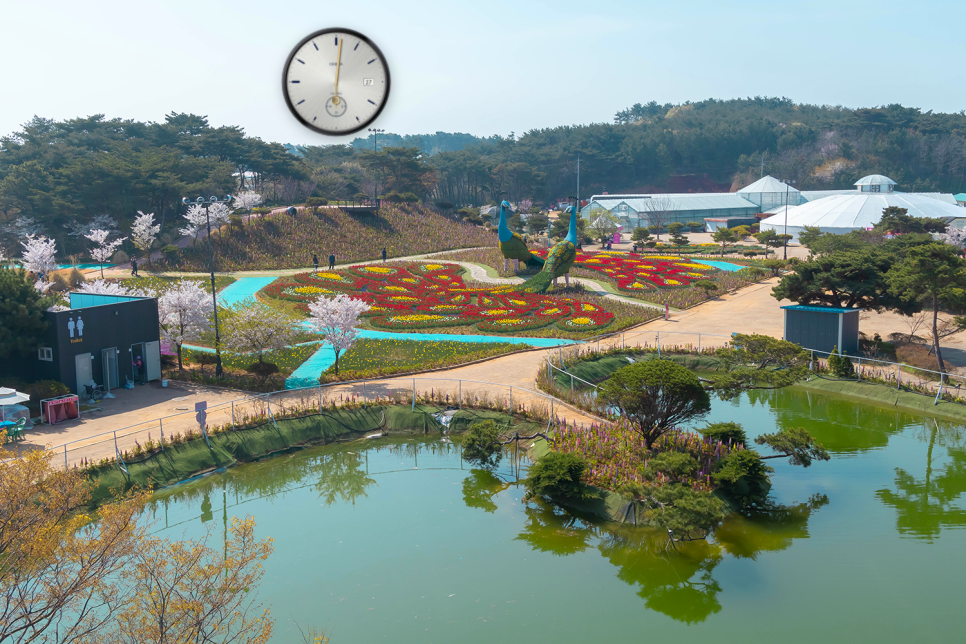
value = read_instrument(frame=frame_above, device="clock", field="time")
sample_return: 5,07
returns 6,01
